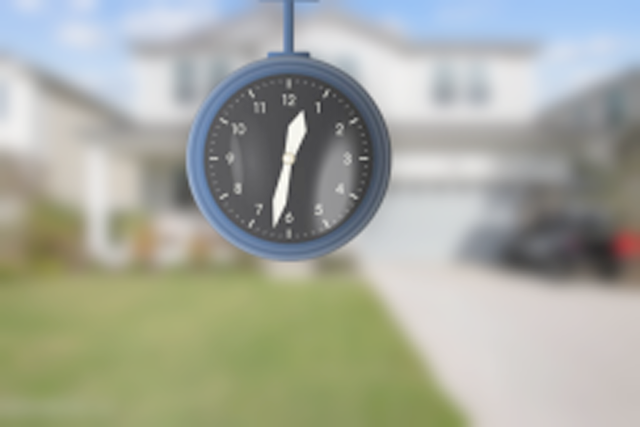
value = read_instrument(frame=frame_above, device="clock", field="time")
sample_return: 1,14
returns 12,32
